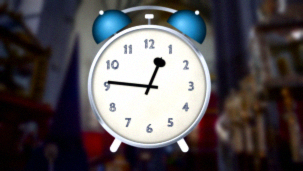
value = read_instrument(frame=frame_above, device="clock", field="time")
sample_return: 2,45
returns 12,46
